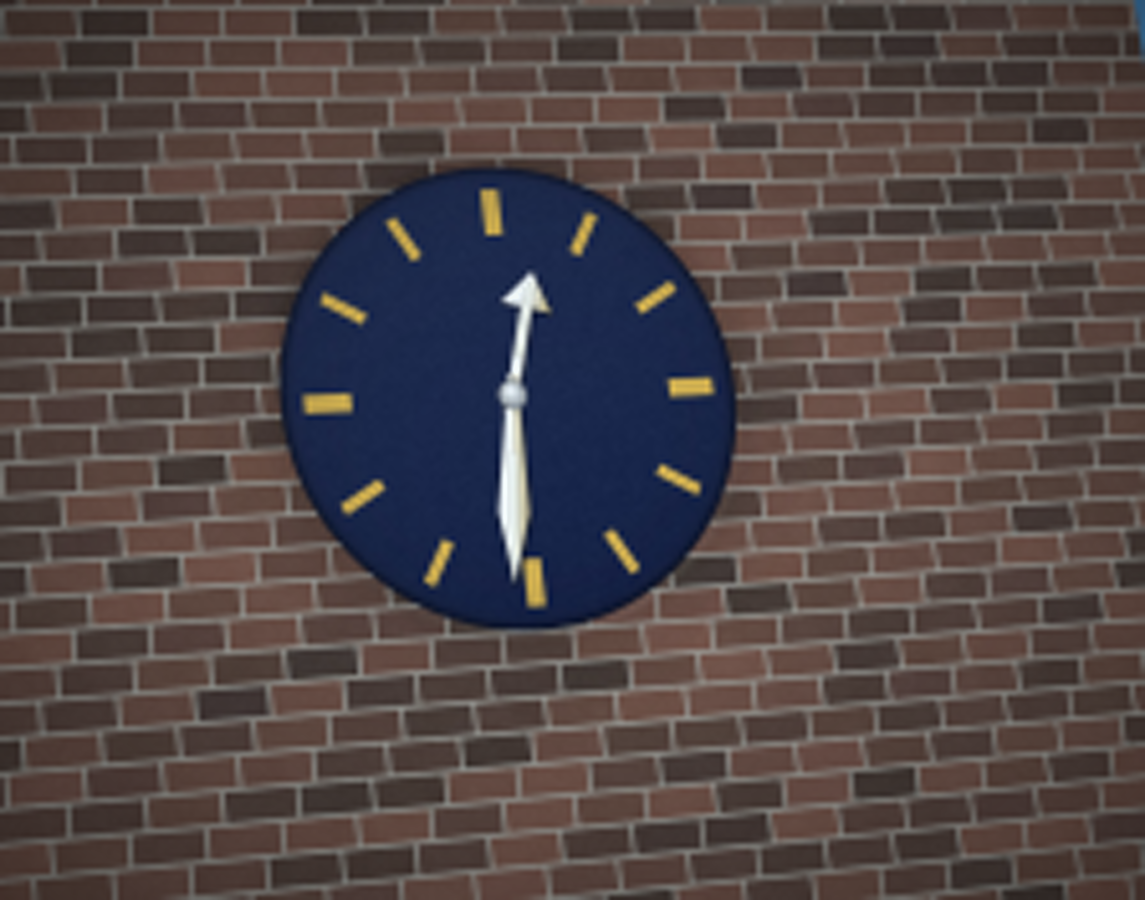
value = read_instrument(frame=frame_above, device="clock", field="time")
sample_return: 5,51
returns 12,31
